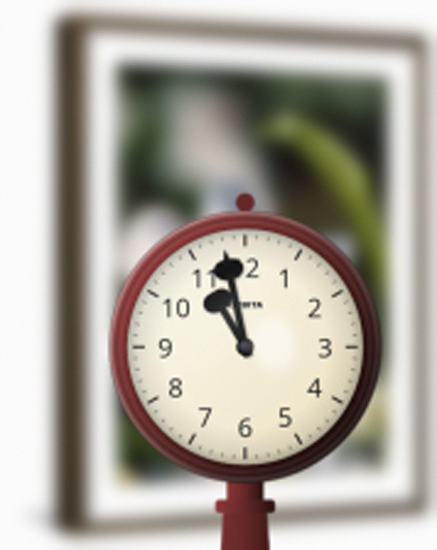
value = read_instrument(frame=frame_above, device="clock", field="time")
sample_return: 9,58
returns 10,58
